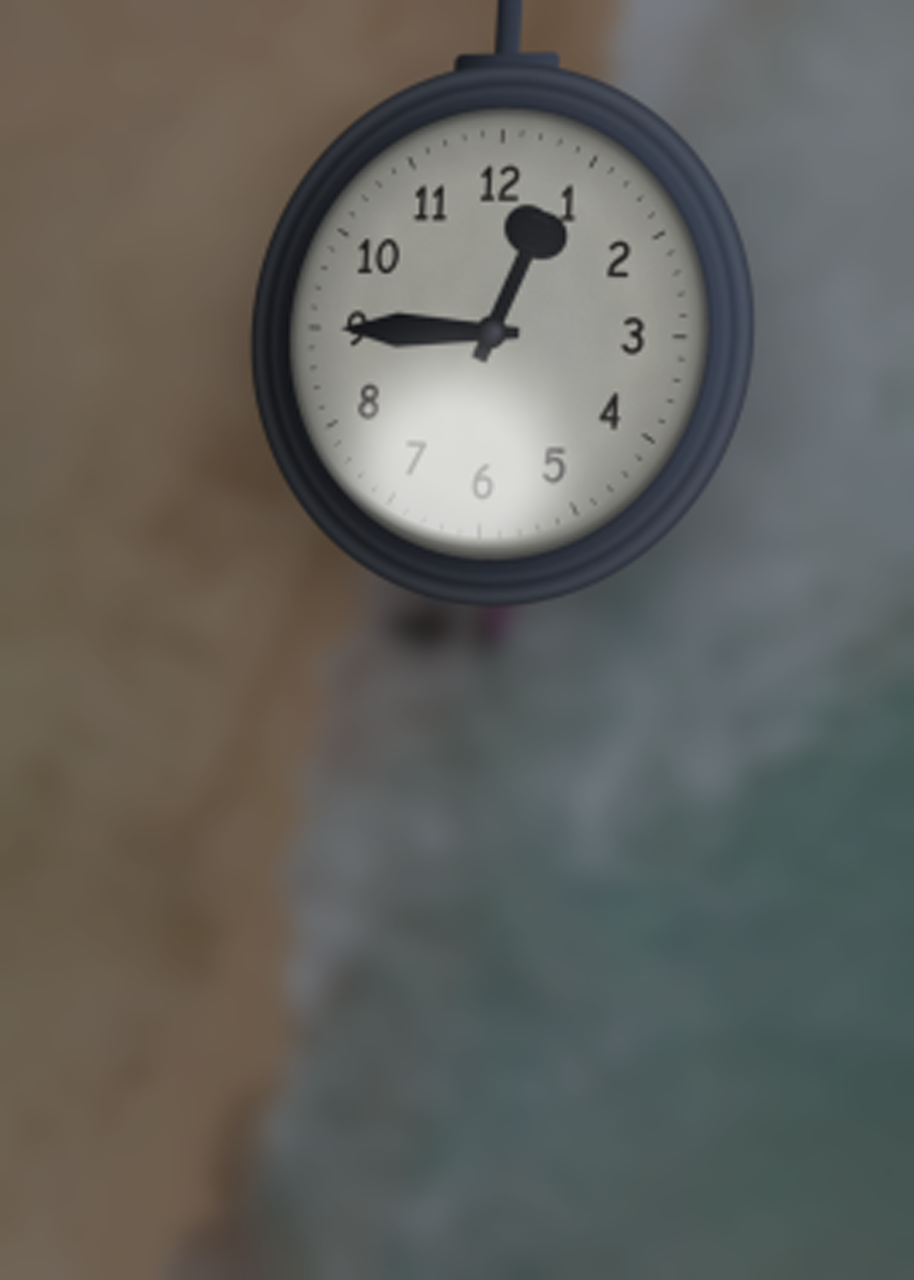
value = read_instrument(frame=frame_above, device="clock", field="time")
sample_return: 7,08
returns 12,45
